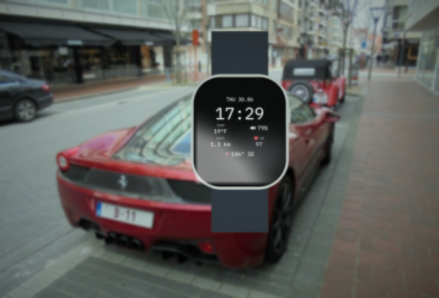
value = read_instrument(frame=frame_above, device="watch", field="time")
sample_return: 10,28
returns 17,29
